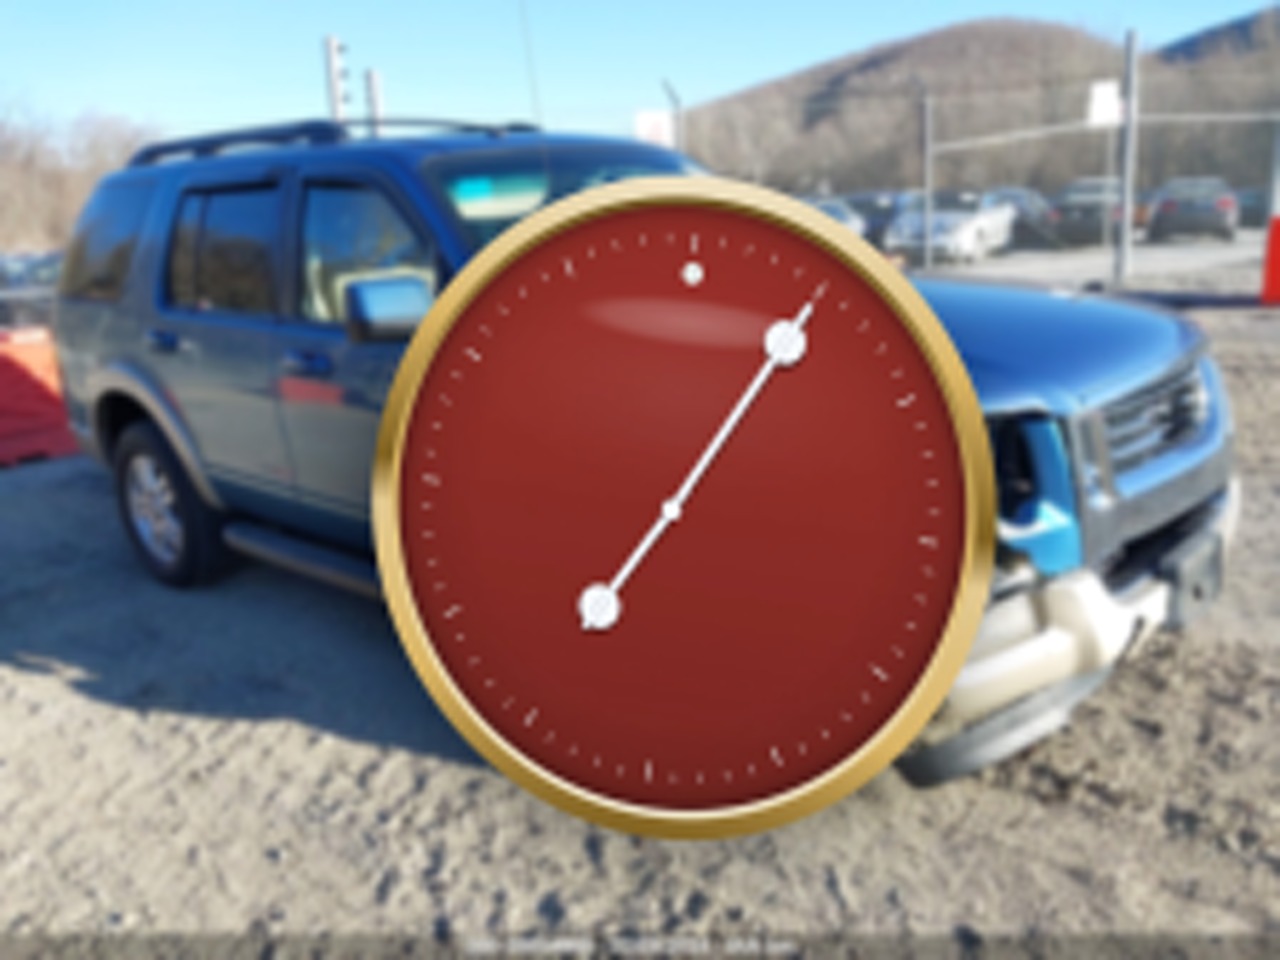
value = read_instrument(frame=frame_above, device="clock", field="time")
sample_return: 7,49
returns 7,05
